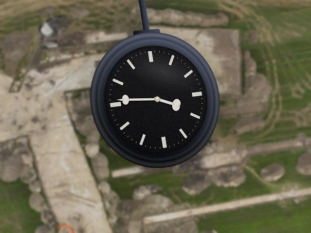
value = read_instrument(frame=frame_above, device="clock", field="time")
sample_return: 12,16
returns 3,46
